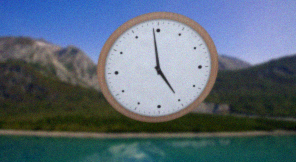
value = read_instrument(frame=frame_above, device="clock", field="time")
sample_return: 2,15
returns 4,59
